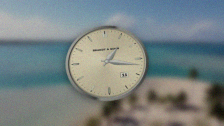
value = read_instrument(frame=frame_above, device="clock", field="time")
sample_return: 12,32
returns 1,17
